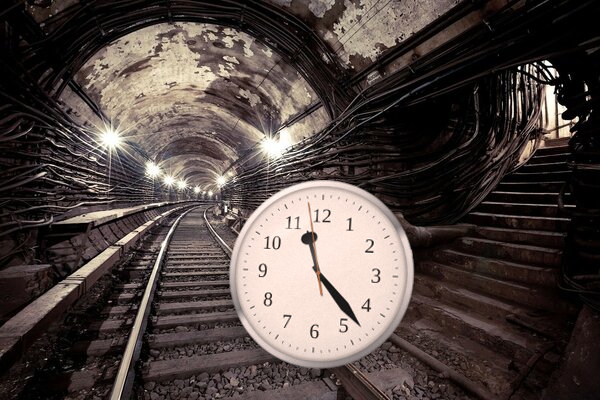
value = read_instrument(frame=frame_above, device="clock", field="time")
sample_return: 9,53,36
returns 11,22,58
